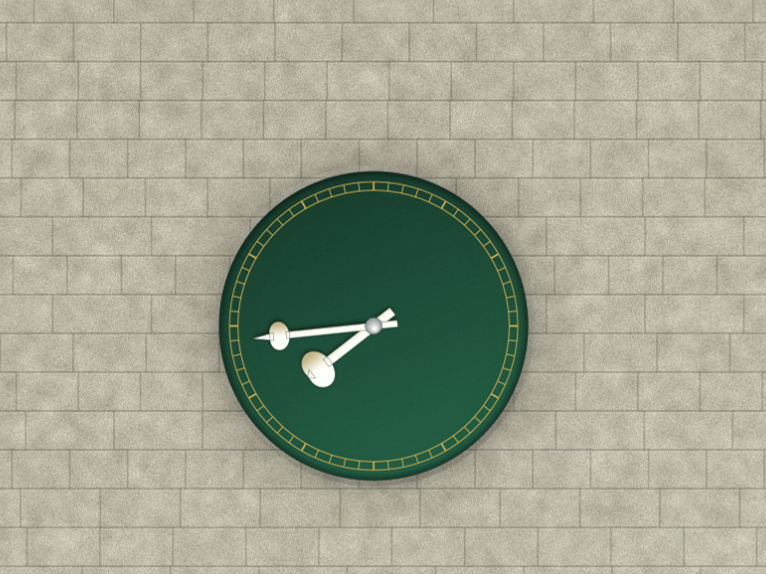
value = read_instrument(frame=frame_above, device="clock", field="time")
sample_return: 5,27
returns 7,44
